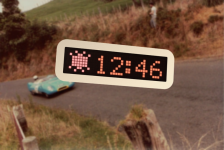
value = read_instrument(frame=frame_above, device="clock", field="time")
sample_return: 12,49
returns 12,46
